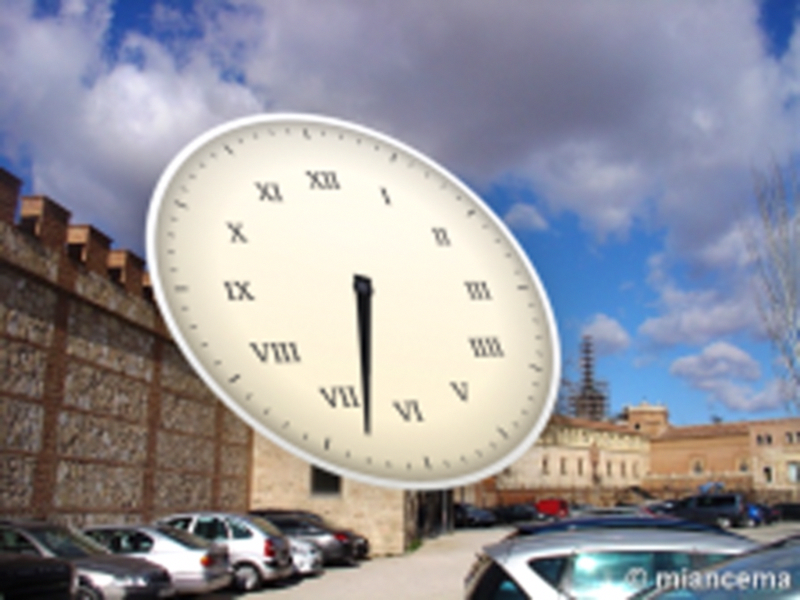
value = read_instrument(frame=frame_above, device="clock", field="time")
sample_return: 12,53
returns 6,33
